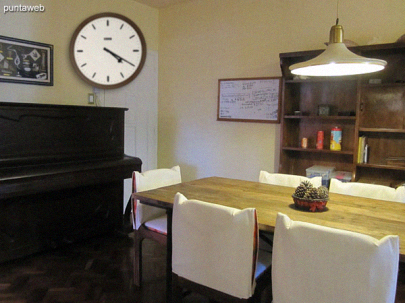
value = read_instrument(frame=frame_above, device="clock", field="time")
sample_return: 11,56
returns 4,20
